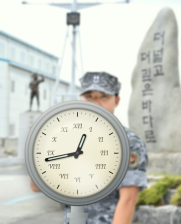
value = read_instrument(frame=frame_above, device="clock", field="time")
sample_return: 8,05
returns 12,43
